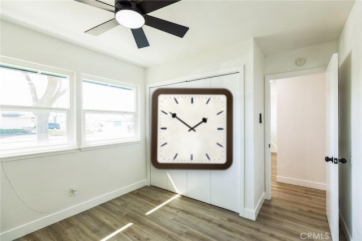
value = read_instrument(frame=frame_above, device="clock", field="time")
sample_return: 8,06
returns 1,51
